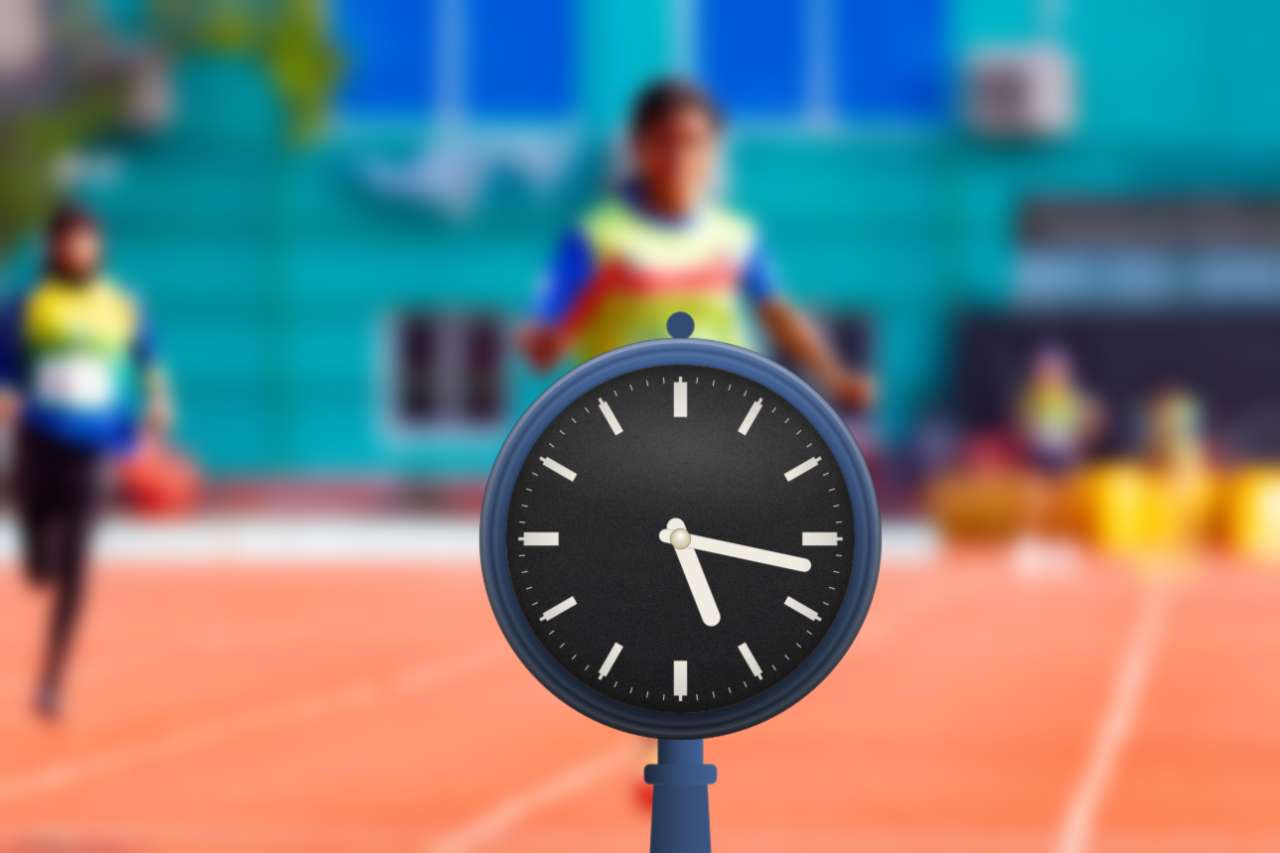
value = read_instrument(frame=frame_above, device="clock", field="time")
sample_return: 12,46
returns 5,17
